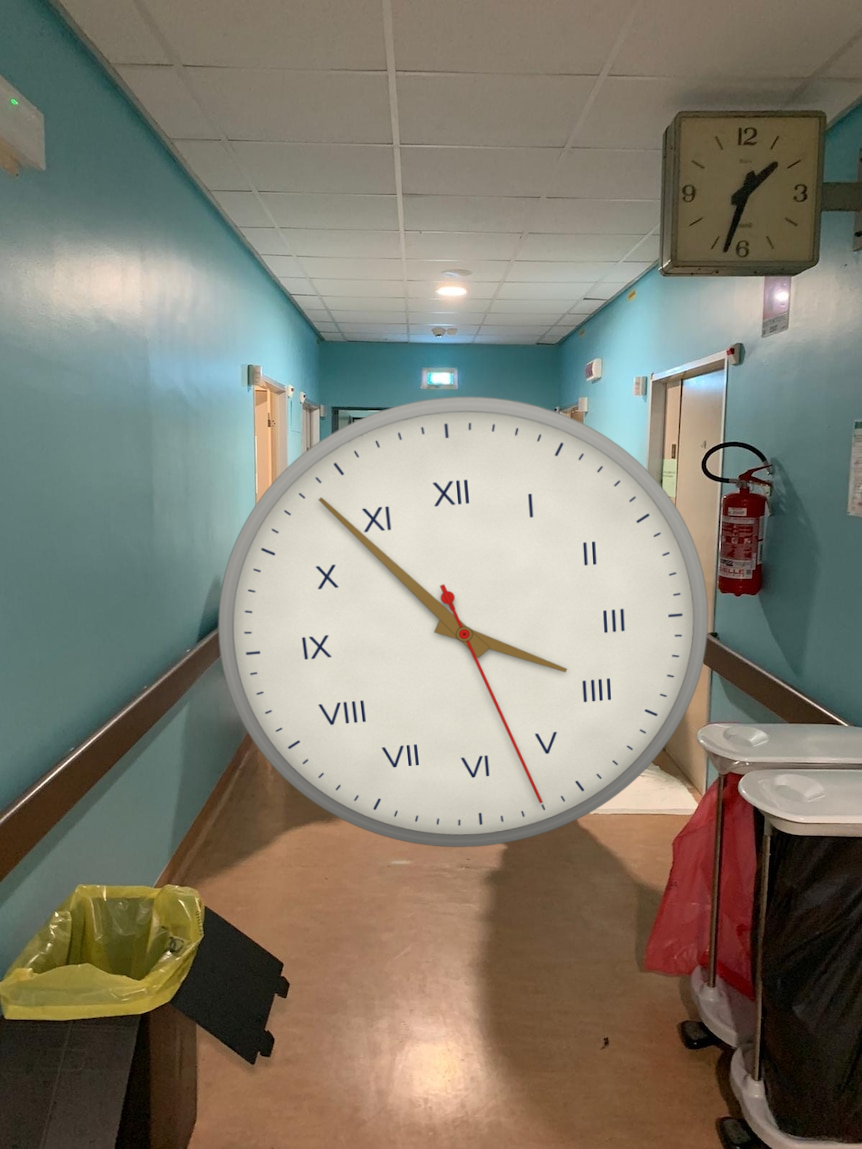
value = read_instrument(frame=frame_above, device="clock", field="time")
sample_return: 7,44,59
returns 3,53,27
